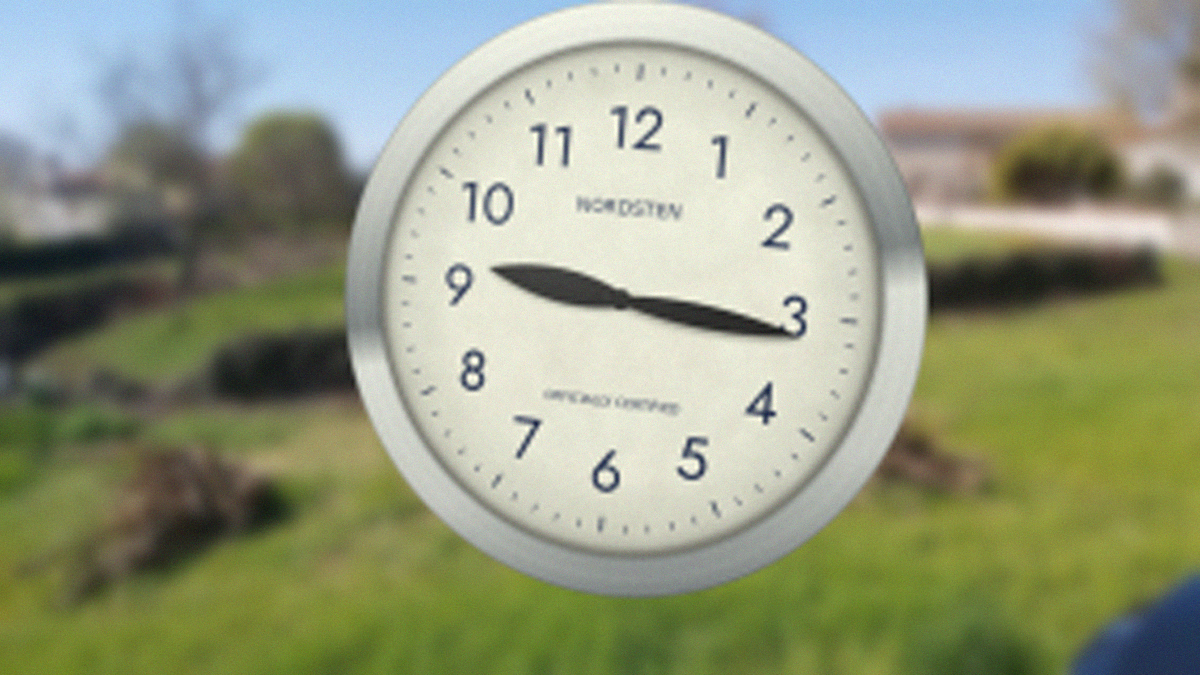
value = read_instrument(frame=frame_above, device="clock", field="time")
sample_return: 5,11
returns 9,16
